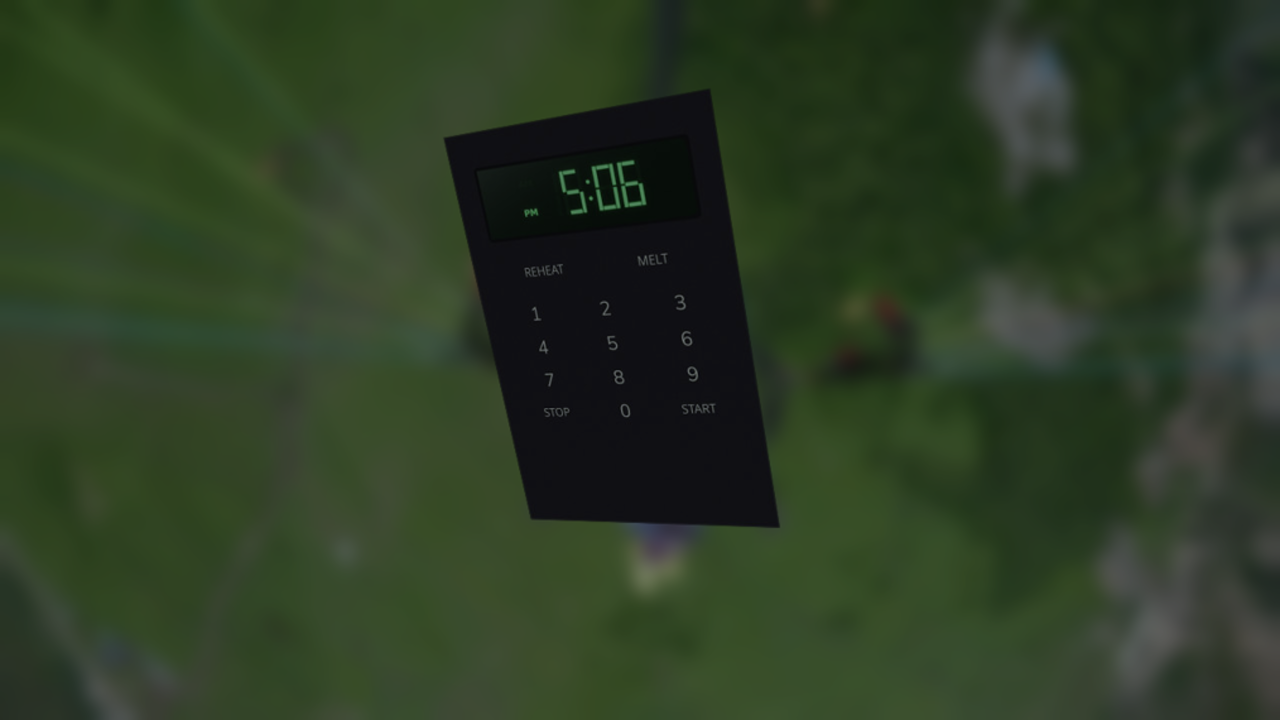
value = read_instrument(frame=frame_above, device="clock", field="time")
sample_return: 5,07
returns 5,06
